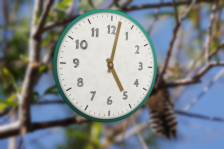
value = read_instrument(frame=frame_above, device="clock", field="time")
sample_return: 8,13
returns 5,02
